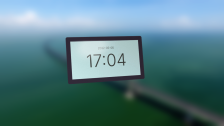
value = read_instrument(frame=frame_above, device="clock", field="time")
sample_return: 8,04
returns 17,04
